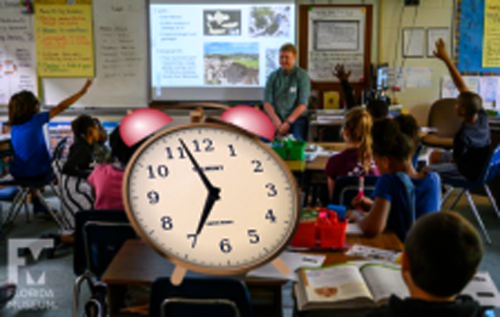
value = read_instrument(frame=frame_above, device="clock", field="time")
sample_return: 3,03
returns 6,57
